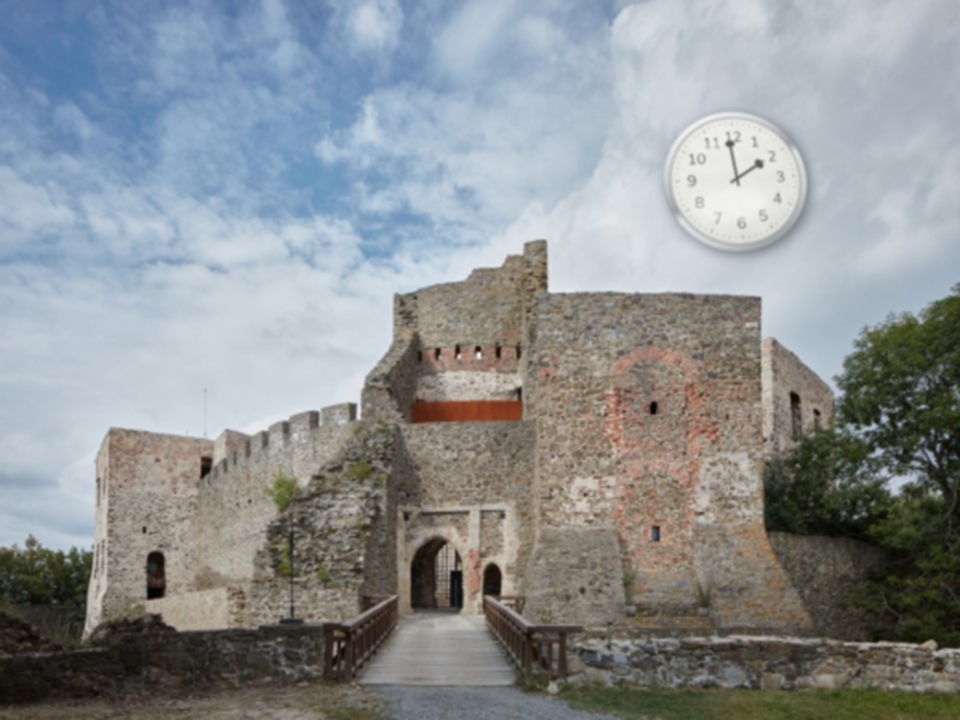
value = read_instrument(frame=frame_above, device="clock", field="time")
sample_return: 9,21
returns 1,59
